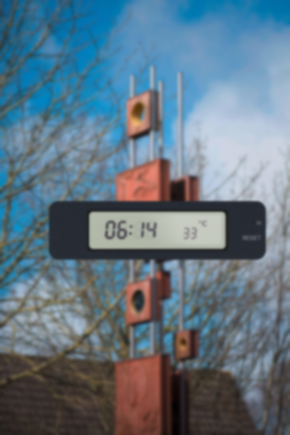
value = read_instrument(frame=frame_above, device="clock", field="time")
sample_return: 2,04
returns 6,14
